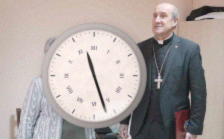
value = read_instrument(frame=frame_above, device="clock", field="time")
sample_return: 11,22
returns 11,27
